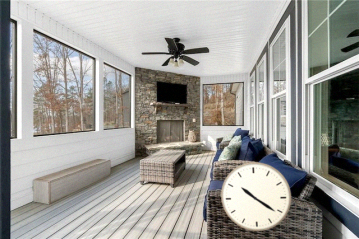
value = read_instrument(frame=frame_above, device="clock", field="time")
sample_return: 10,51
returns 10,21
